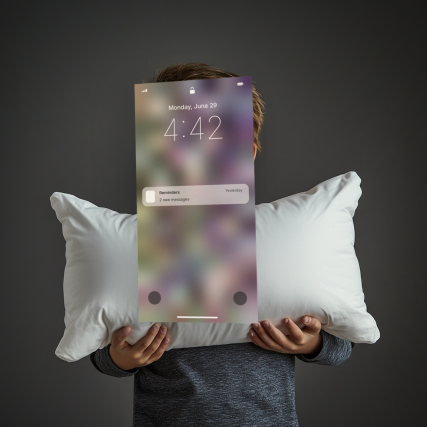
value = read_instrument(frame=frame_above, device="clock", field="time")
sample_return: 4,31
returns 4,42
